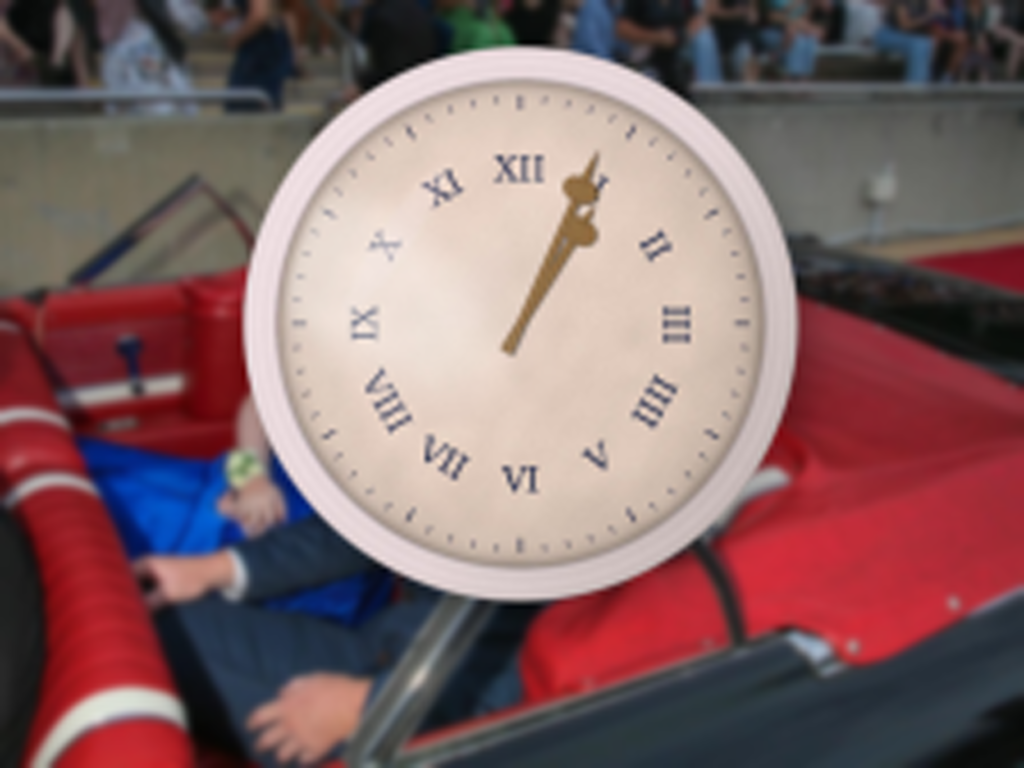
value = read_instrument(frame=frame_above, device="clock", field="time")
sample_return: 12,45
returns 1,04
